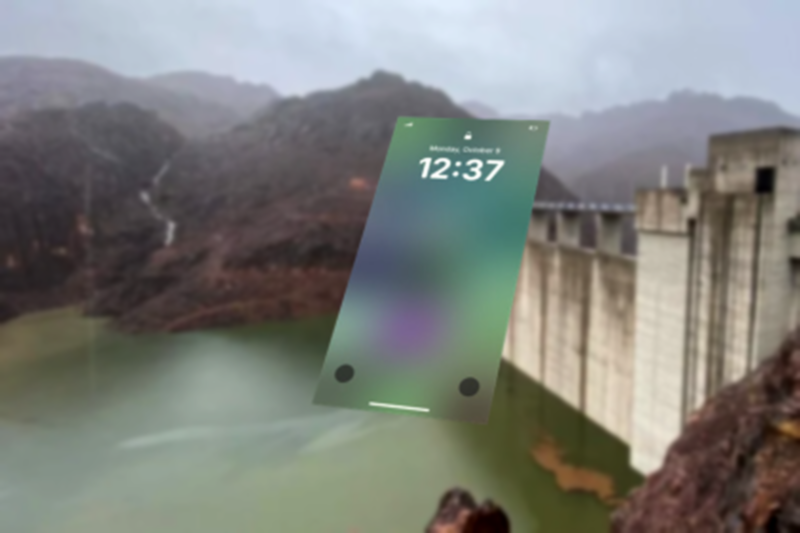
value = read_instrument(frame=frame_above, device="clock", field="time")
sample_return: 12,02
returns 12,37
